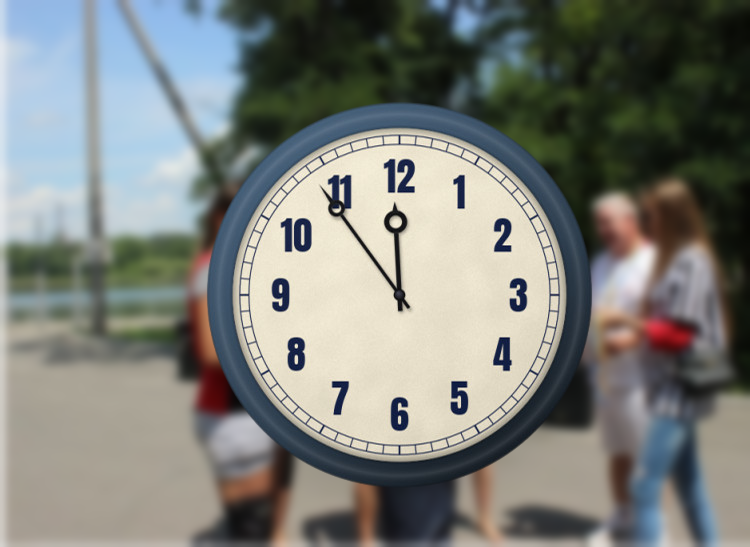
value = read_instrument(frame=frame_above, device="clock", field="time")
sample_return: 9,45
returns 11,54
